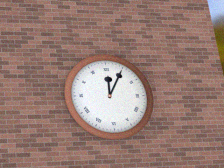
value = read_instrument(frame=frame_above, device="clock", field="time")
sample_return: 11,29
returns 12,05
